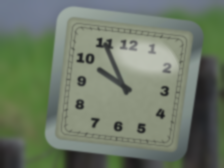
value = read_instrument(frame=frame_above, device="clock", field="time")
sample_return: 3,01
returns 9,55
